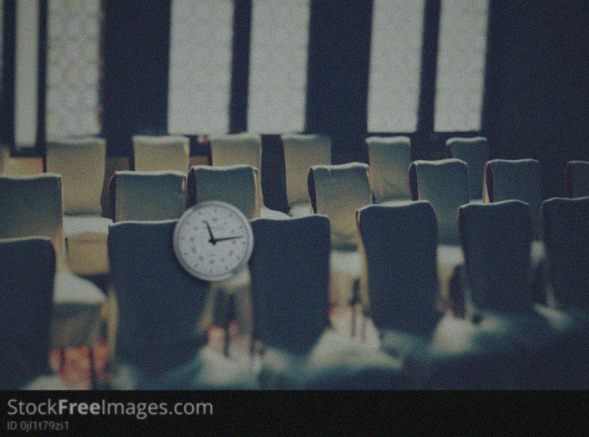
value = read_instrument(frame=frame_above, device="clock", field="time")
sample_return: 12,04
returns 11,13
